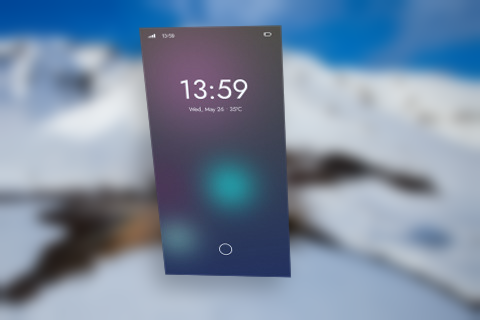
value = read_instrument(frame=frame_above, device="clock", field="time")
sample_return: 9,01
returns 13,59
